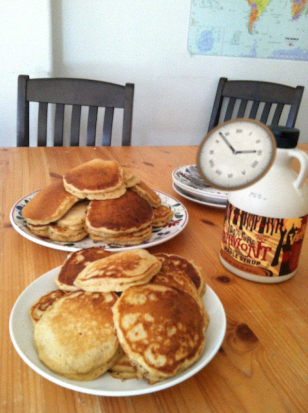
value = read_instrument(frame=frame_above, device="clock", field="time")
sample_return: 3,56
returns 2,53
